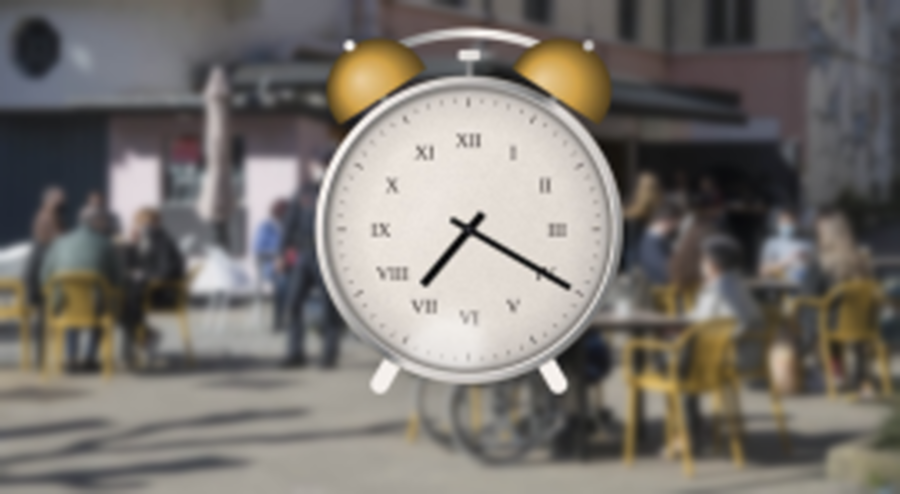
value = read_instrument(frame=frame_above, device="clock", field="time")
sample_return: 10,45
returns 7,20
